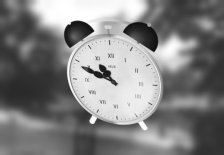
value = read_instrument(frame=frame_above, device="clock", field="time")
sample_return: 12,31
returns 10,49
